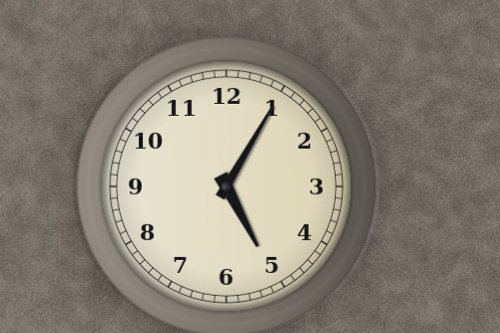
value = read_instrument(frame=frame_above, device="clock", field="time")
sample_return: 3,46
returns 5,05
